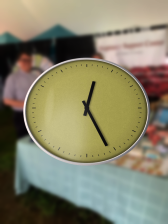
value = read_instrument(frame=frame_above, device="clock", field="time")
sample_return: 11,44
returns 12,26
